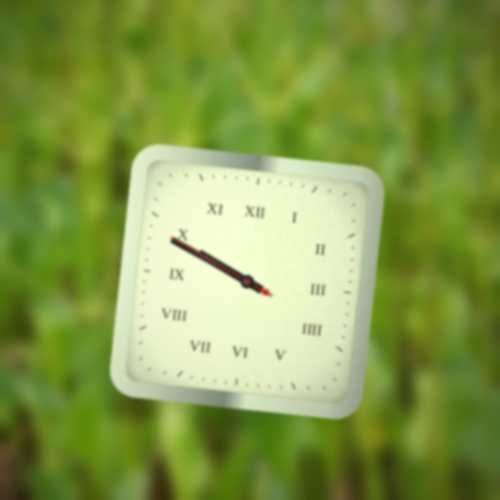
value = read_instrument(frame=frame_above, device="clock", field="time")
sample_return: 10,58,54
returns 9,48,49
